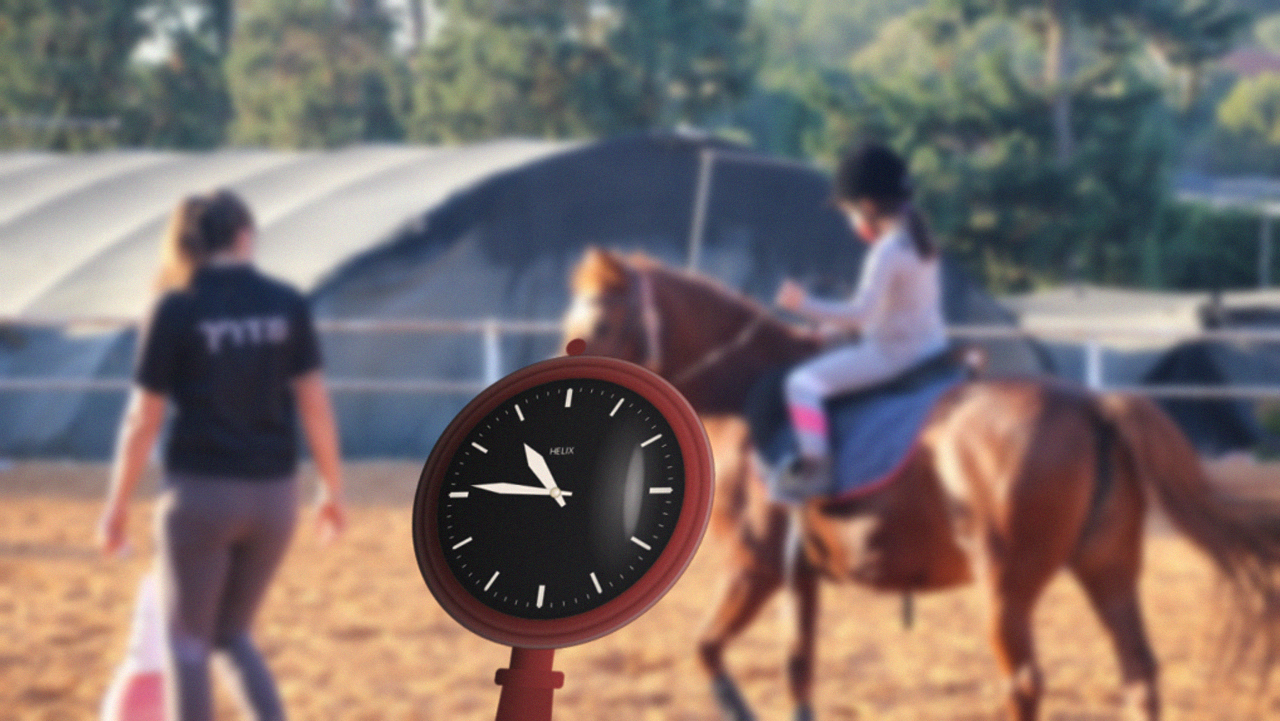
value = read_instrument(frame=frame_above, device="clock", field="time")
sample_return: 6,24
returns 10,46
